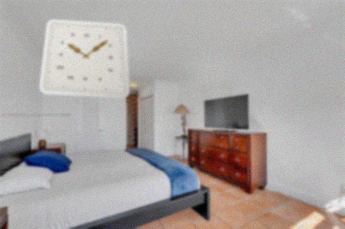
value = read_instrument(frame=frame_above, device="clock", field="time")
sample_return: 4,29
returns 10,08
